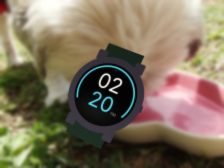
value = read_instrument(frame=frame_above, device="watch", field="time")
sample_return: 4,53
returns 2,20
